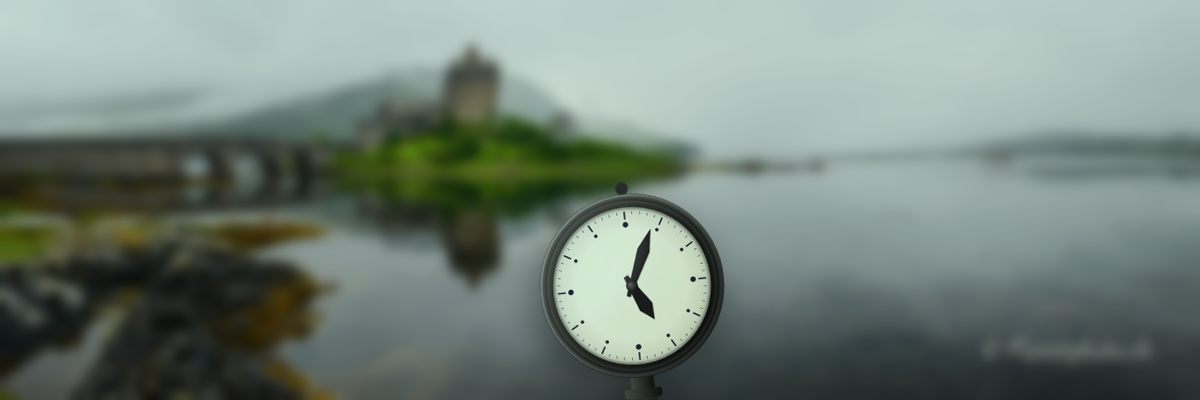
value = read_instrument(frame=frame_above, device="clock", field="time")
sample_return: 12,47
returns 5,04
